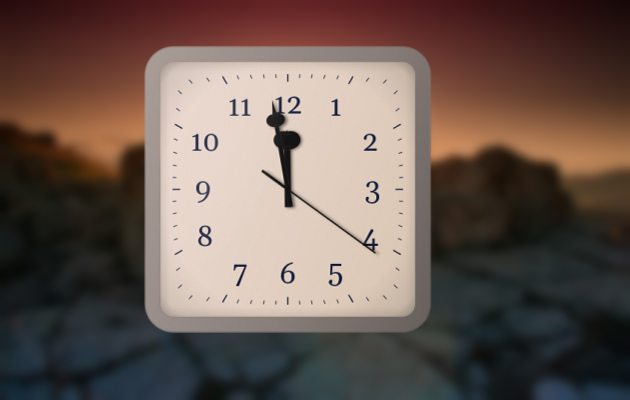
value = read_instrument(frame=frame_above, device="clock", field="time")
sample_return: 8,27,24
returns 11,58,21
